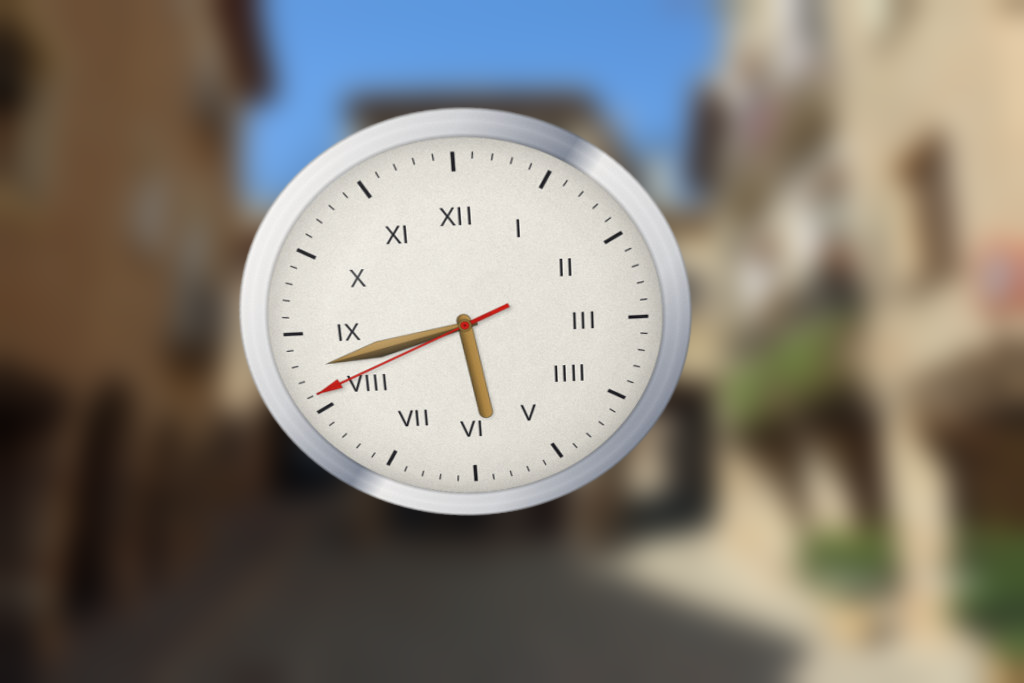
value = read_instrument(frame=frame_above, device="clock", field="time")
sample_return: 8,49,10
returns 5,42,41
